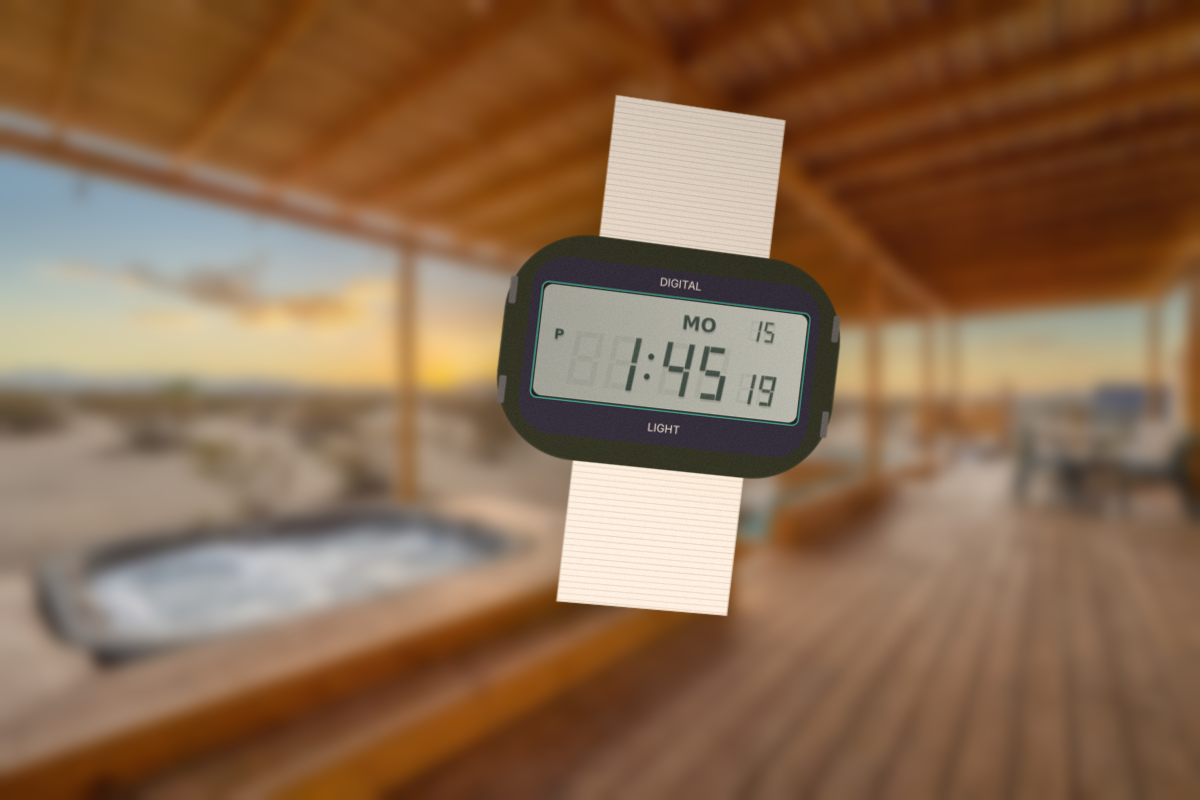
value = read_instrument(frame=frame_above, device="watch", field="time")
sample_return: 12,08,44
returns 1,45,19
